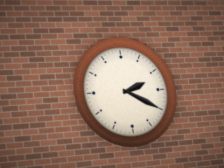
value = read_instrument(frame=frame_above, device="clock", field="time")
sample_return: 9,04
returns 2,20
